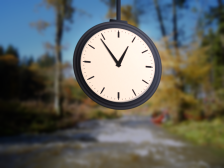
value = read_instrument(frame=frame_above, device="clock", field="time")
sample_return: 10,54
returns 12,54
